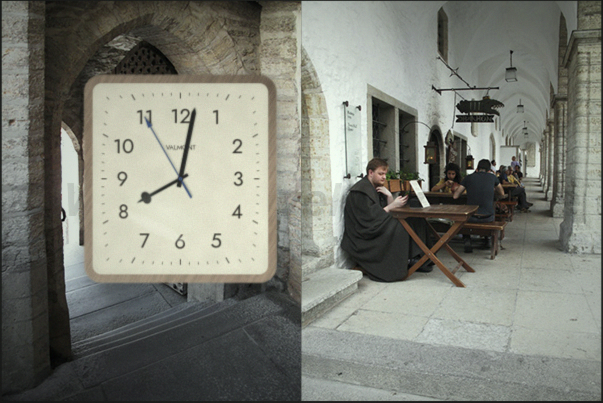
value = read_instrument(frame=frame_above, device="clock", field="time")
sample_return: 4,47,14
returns 8,01,55
